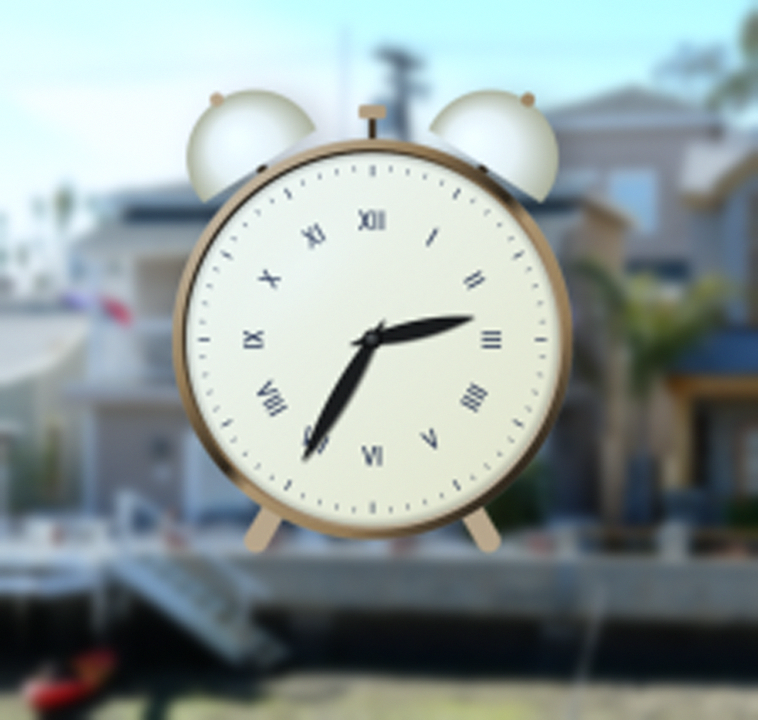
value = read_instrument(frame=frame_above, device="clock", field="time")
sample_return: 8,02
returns 2,35
